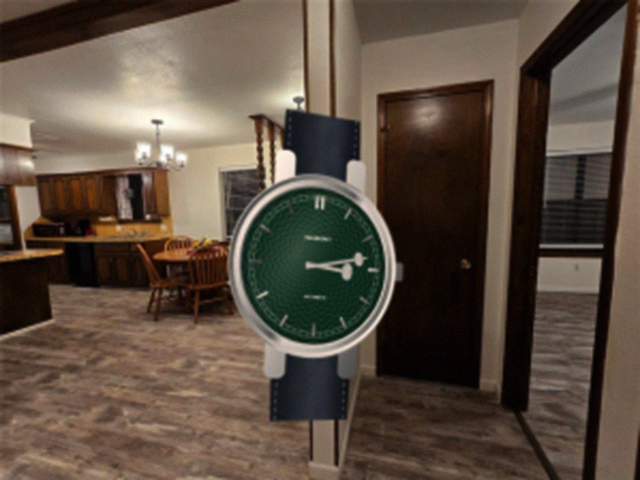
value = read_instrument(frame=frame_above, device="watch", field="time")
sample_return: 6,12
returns 3,13
